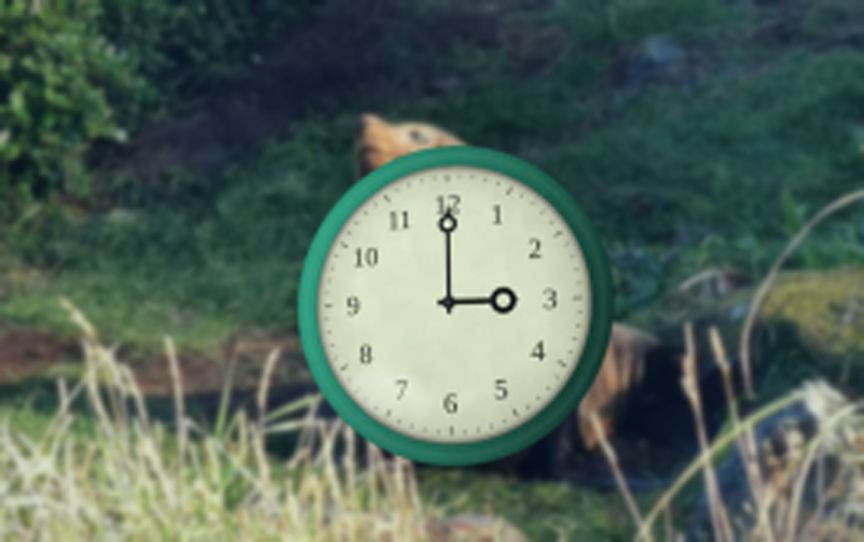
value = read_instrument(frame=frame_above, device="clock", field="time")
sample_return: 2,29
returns 3,00
